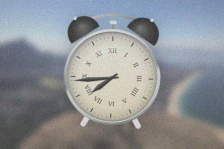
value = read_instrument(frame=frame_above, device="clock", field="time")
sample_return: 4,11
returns 7,44
